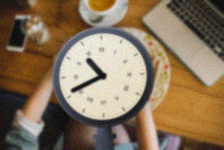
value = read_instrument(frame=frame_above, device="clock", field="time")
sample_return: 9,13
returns 10,41
